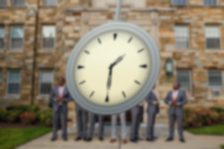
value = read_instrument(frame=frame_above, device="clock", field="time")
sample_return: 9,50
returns 1,30
